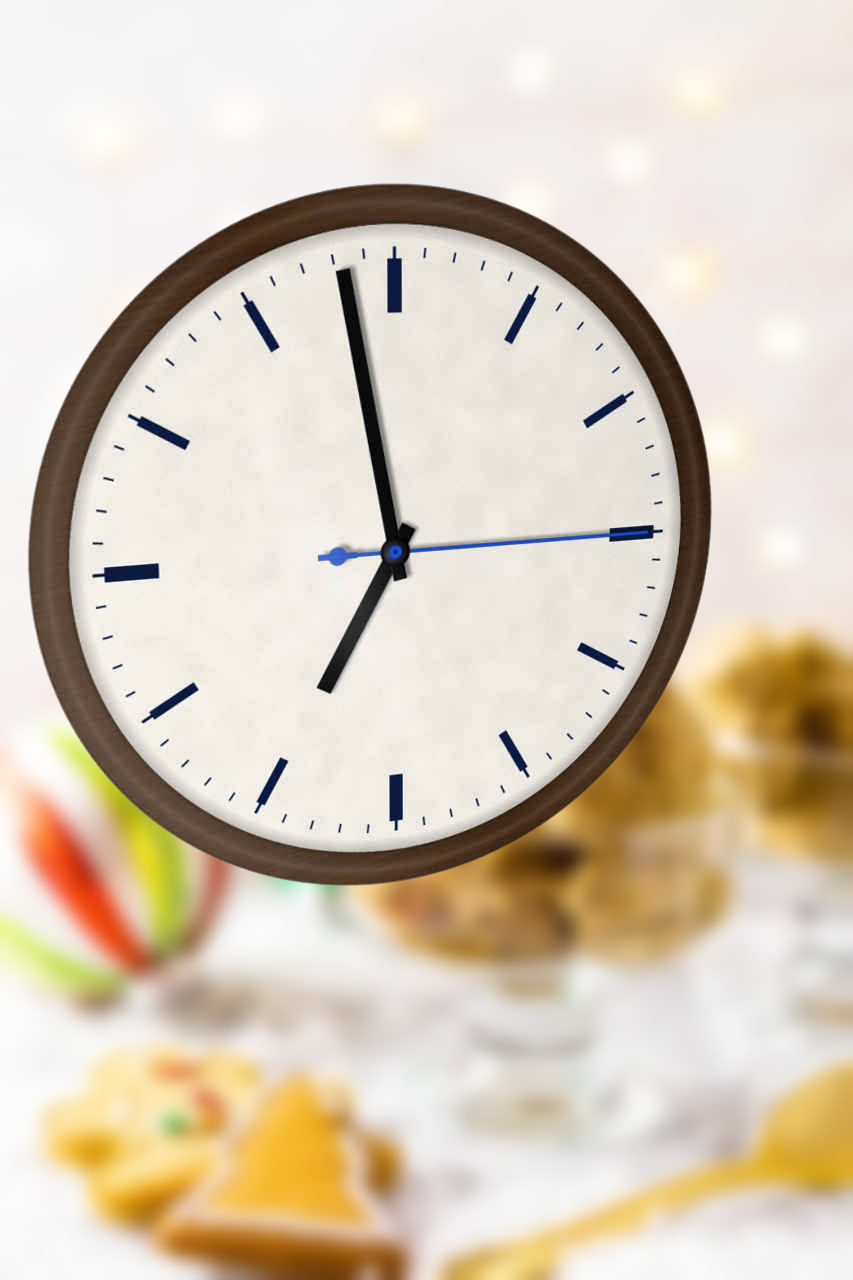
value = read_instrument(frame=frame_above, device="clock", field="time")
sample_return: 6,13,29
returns 6,58,15
